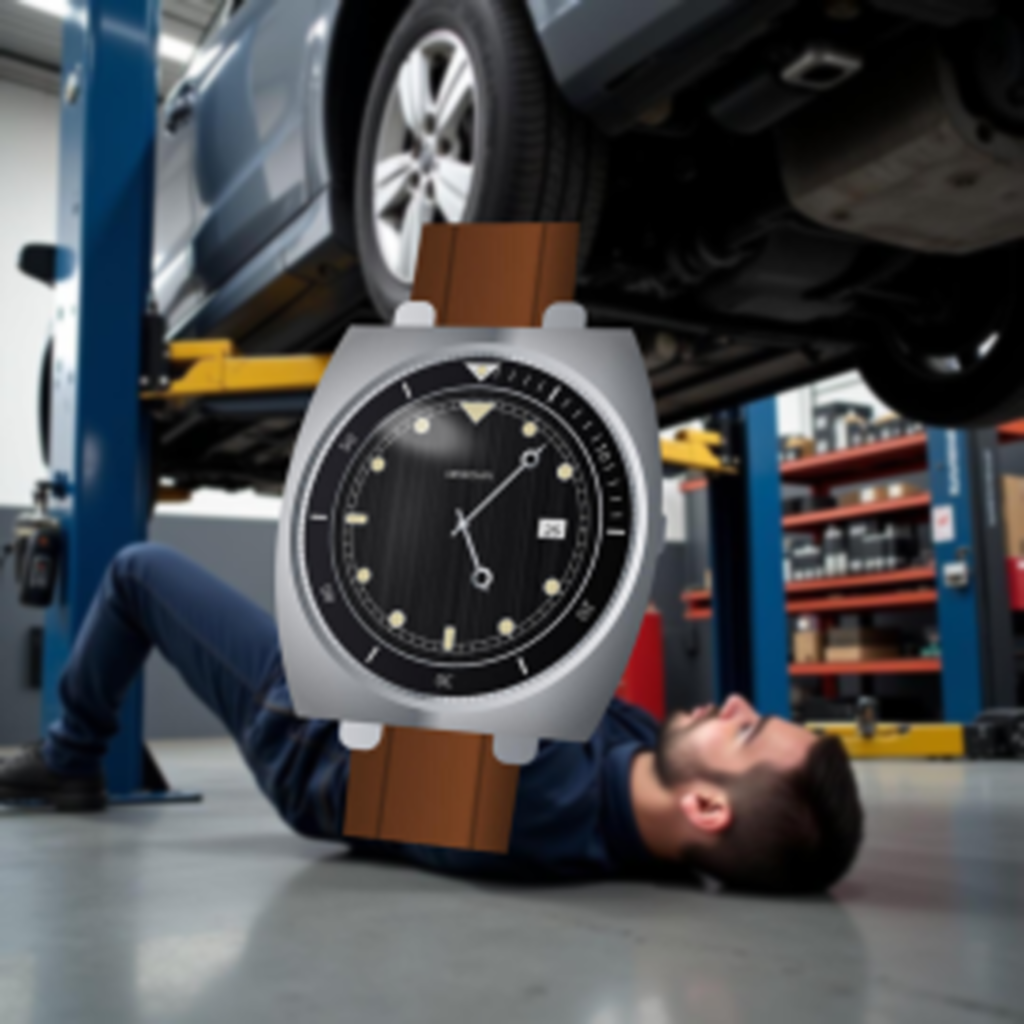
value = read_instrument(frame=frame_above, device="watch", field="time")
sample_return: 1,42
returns 5,07
